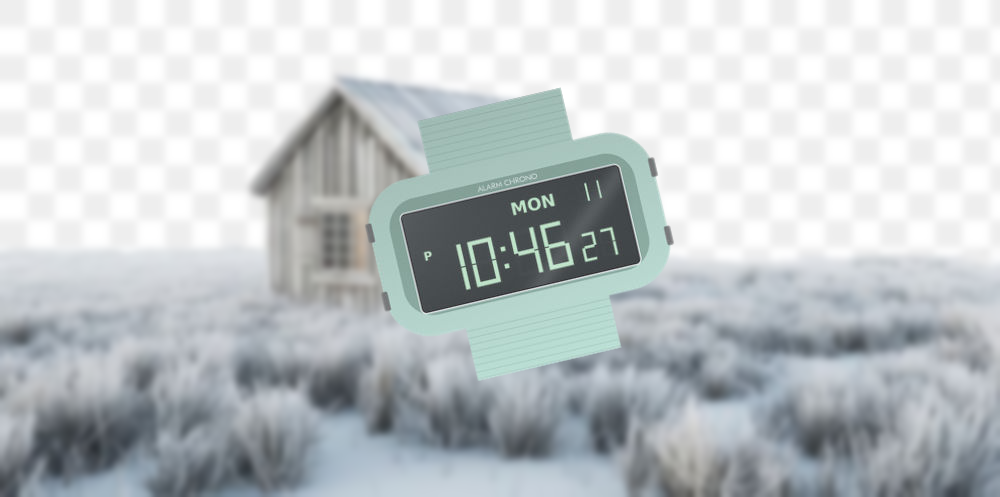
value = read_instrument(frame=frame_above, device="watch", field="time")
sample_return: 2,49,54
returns 10,46,27
